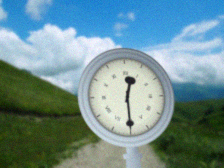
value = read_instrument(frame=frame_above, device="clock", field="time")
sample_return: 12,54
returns 12,30
